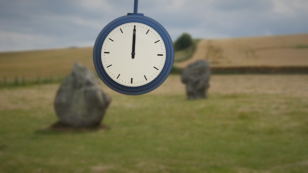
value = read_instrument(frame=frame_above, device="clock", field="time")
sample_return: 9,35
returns 12,00
